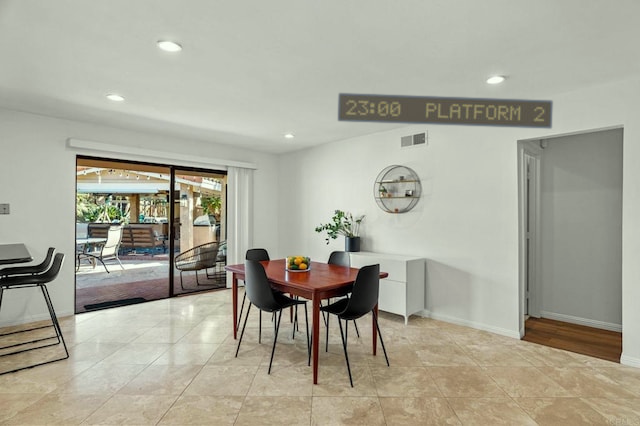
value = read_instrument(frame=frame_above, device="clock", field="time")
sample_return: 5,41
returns 23,00
